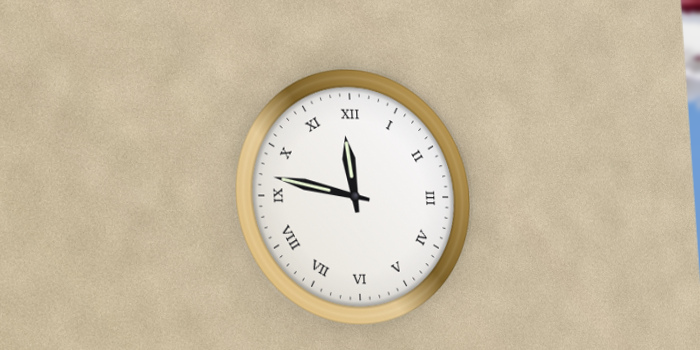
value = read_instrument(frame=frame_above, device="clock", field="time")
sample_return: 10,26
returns 11,47
